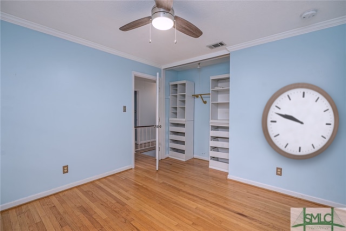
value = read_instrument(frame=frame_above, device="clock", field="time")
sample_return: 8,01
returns 9,48
